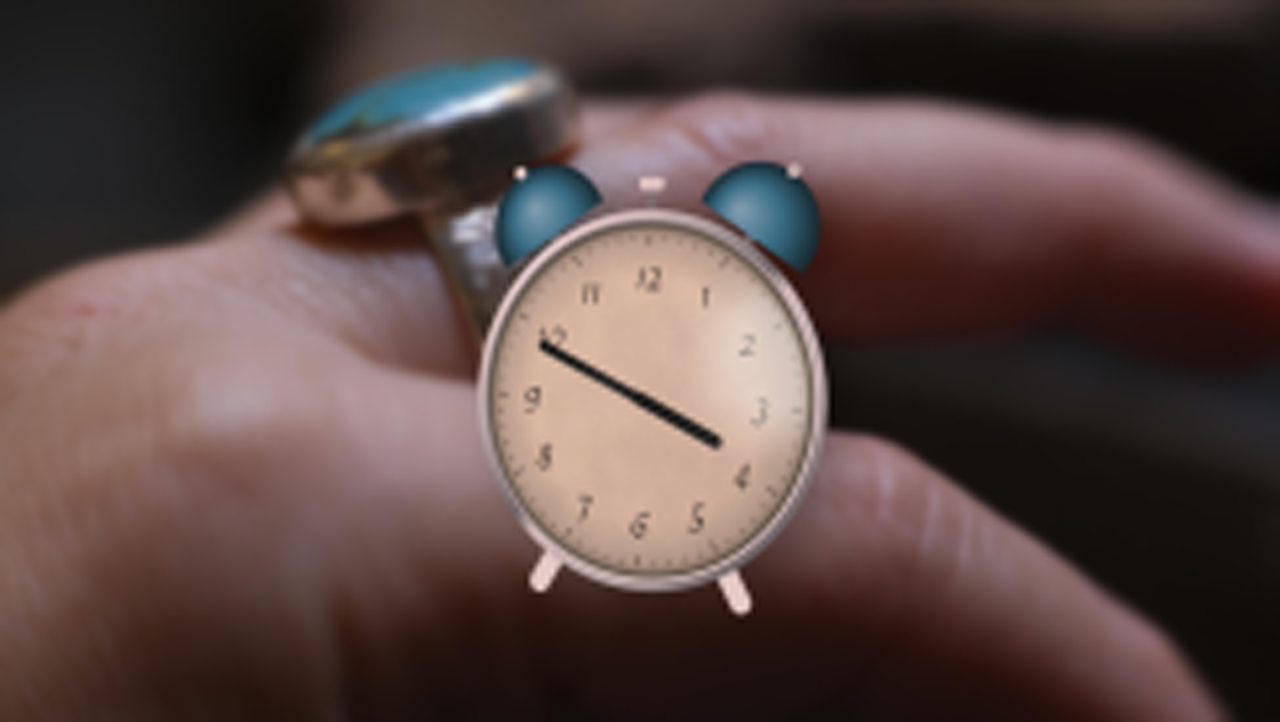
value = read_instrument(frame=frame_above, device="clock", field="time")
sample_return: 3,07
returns 3,49
